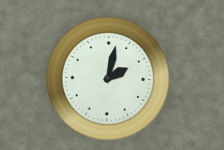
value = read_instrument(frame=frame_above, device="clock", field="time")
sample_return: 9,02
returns 2,02
